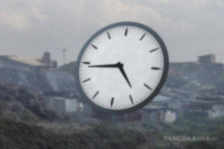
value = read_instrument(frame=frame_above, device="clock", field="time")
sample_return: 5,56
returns 4,44
